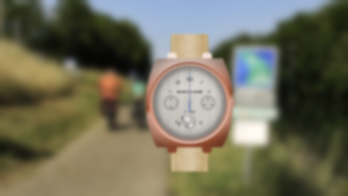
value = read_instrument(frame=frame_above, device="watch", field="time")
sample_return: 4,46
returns 6,30
